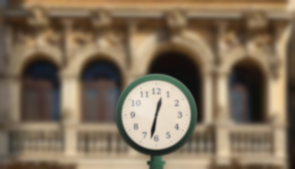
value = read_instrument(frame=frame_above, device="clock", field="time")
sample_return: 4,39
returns 12,32
